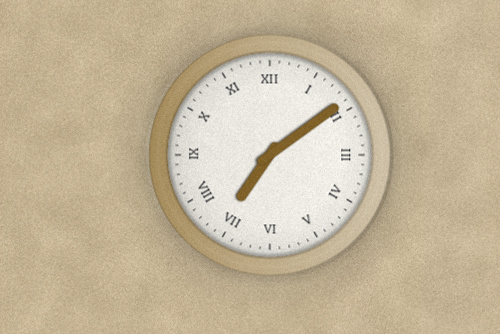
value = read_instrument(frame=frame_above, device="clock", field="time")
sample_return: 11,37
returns 7,09
